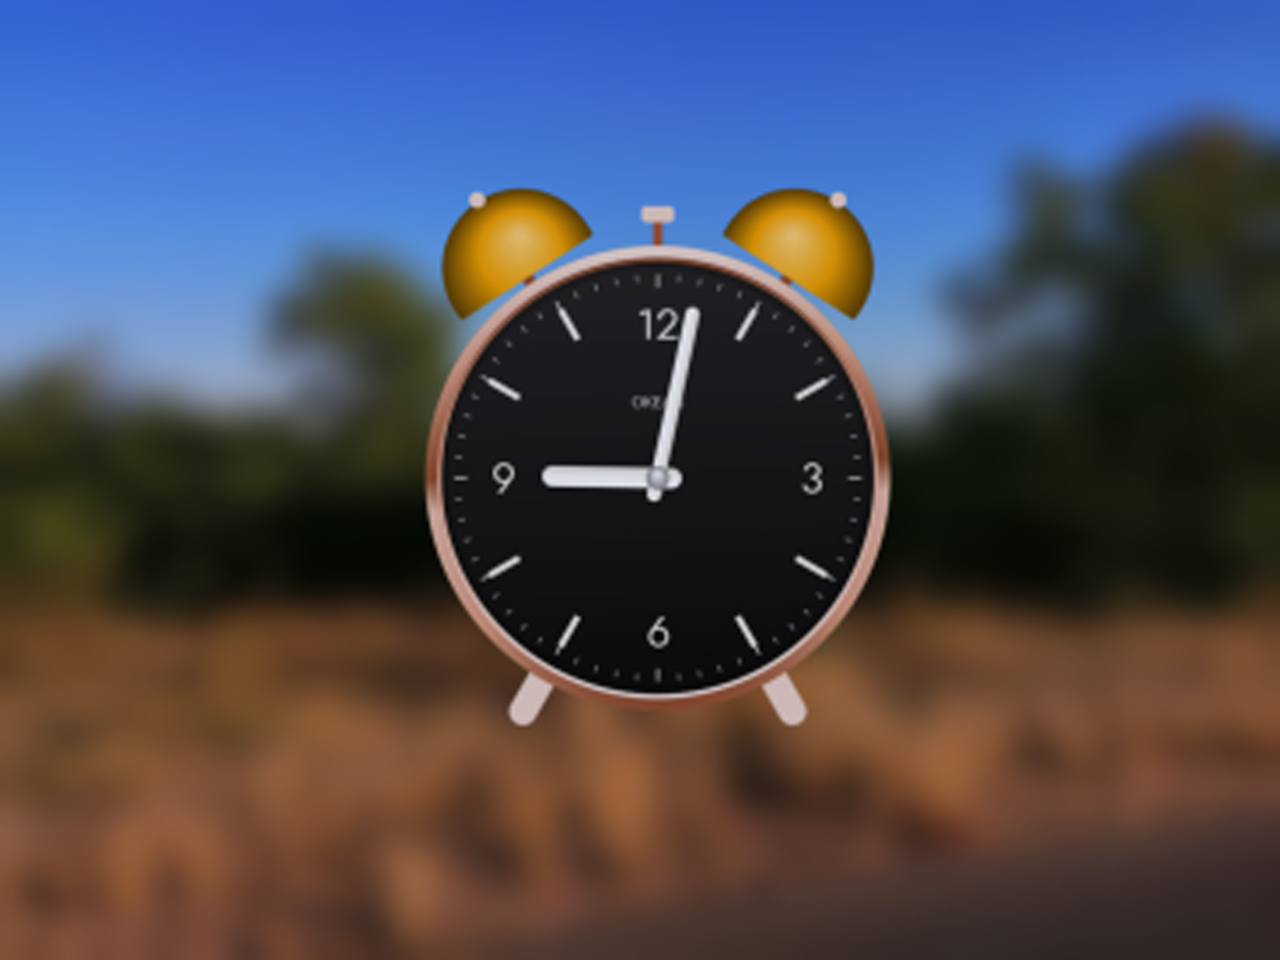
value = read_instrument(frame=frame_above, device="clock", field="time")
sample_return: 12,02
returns 9,02
